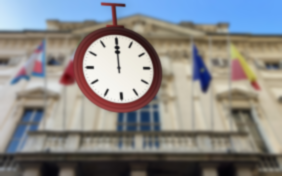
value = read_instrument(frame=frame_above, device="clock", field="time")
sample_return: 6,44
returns 12,00
